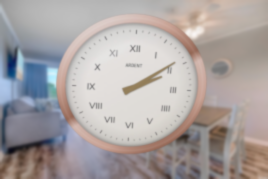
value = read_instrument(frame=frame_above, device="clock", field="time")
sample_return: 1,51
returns 2,09
